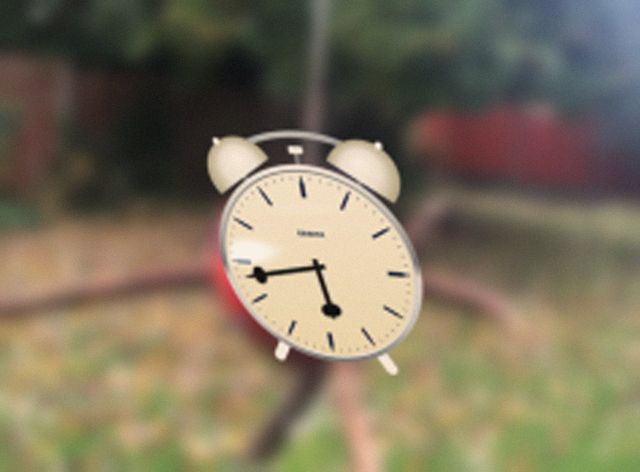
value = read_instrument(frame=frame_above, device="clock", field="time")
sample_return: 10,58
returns 5,43
